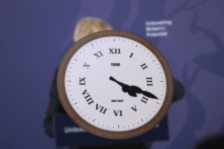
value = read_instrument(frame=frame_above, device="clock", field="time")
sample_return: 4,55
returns 4,19
